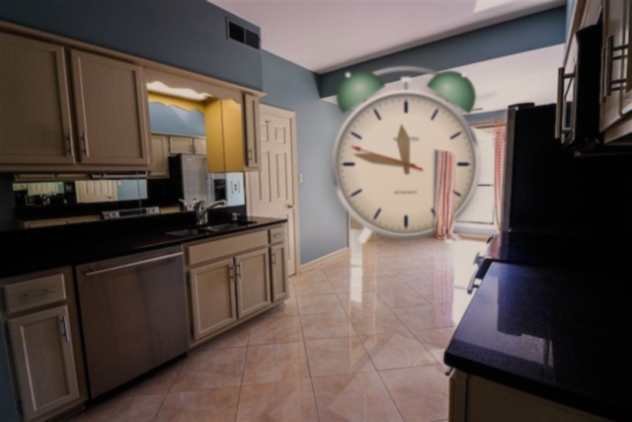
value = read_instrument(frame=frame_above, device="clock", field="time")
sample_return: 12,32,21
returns 11,46,48
